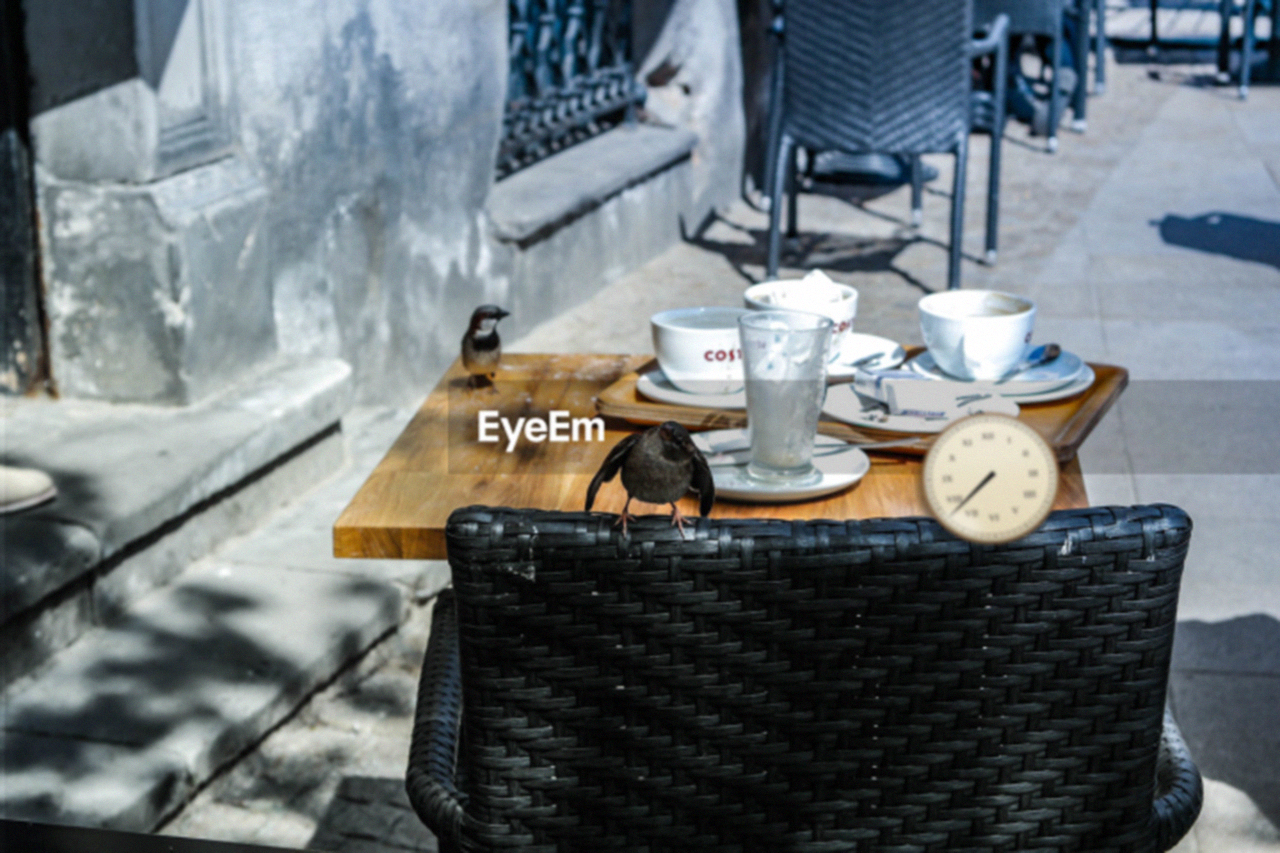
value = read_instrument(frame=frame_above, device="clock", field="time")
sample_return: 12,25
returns 7,38
